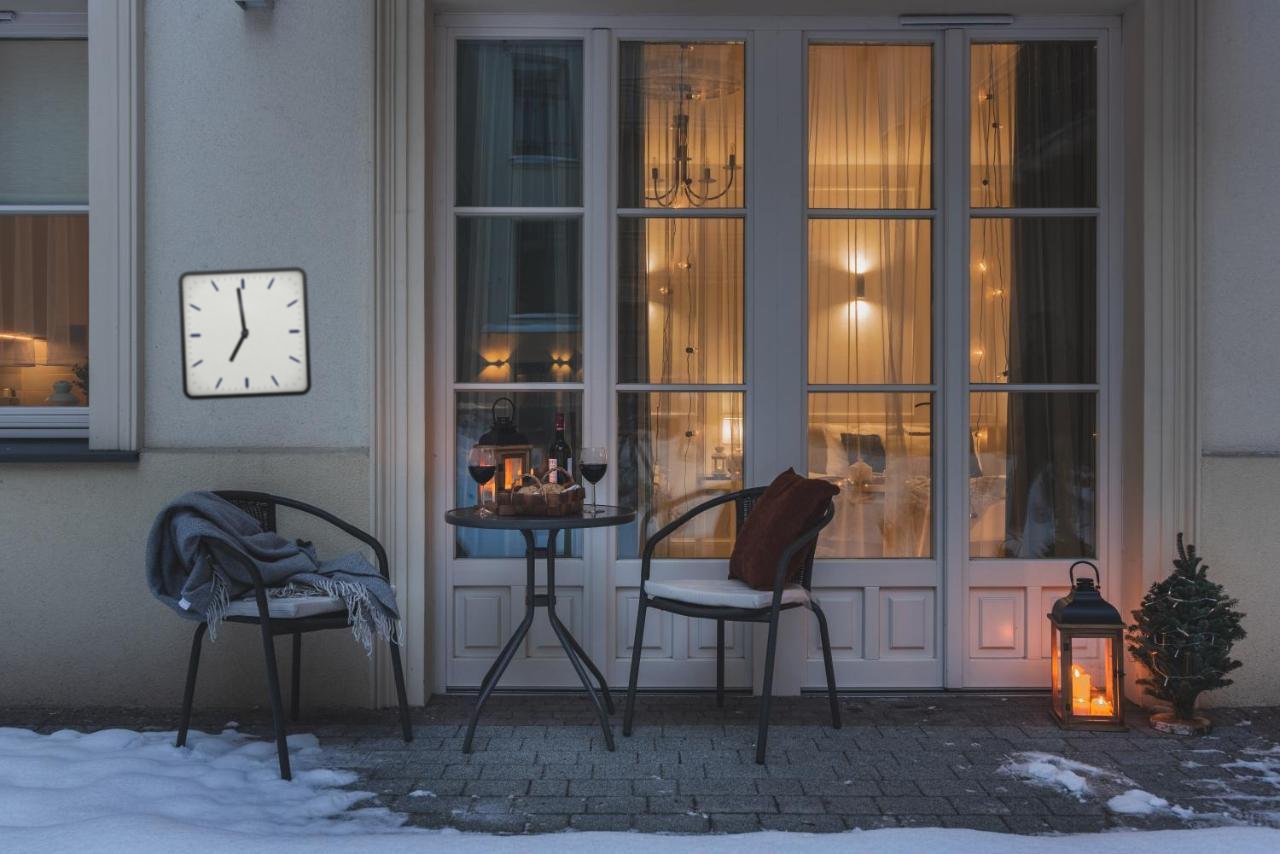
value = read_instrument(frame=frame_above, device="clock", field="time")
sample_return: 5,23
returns 6,59
